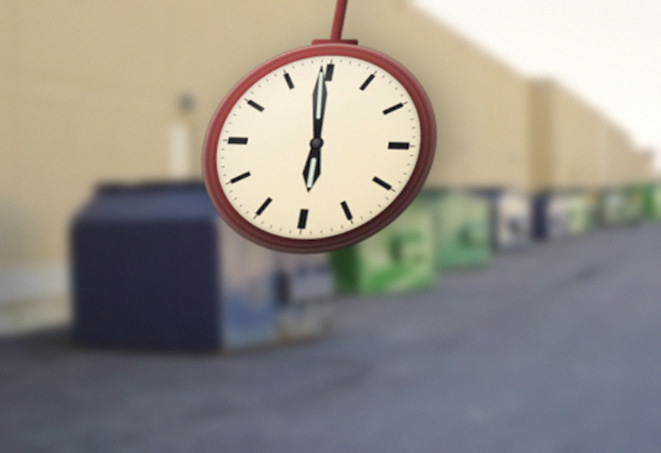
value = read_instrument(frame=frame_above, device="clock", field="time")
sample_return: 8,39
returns 5,59
